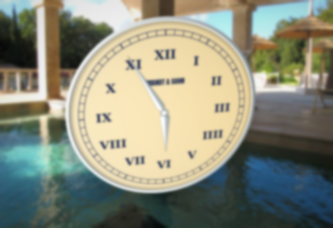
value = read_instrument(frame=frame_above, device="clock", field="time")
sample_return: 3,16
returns 5,55
